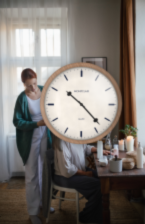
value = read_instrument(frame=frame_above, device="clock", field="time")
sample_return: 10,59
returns 10,23
